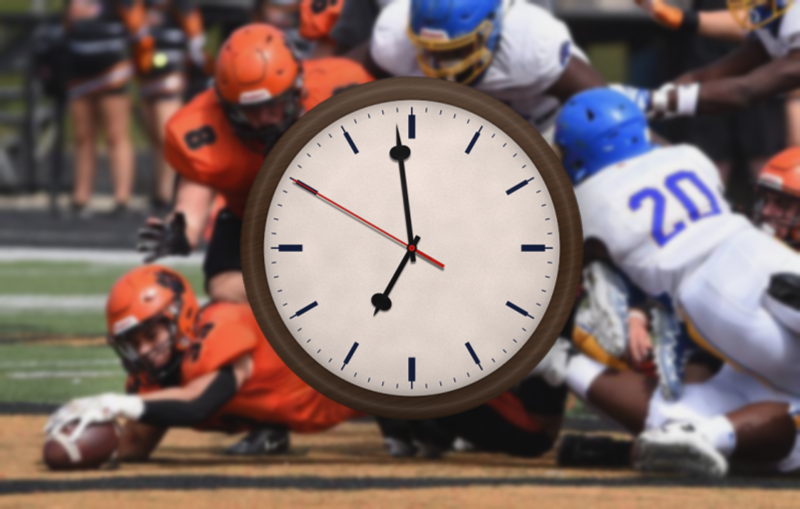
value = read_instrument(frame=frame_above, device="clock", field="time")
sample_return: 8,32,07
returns 6,58,50
